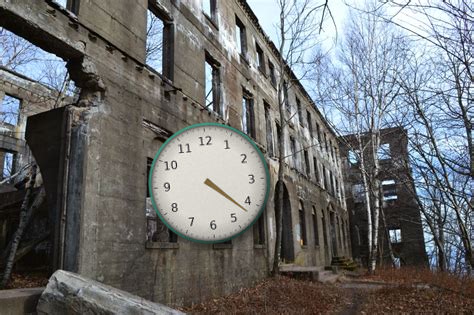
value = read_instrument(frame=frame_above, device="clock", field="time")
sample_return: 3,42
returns 4,22
